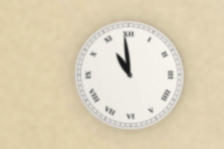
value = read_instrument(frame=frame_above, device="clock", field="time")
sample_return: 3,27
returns 10,59
